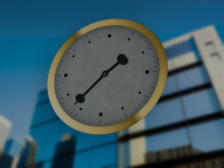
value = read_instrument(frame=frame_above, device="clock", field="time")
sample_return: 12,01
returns 1,37
